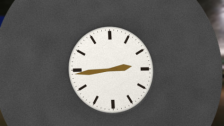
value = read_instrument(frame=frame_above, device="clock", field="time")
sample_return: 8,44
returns 2,44
